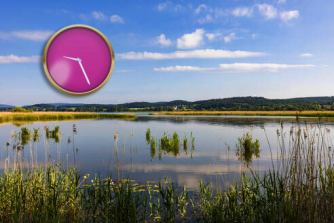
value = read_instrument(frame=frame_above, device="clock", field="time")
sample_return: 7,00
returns 9,26
